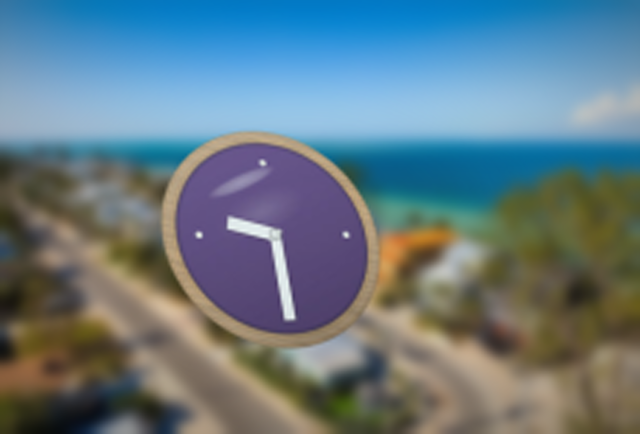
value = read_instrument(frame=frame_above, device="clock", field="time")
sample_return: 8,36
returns 9,30
